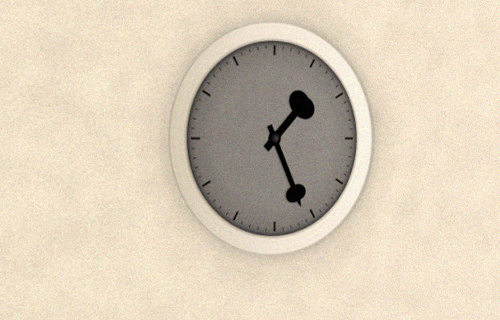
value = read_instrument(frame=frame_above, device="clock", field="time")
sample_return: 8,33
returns 1,26
